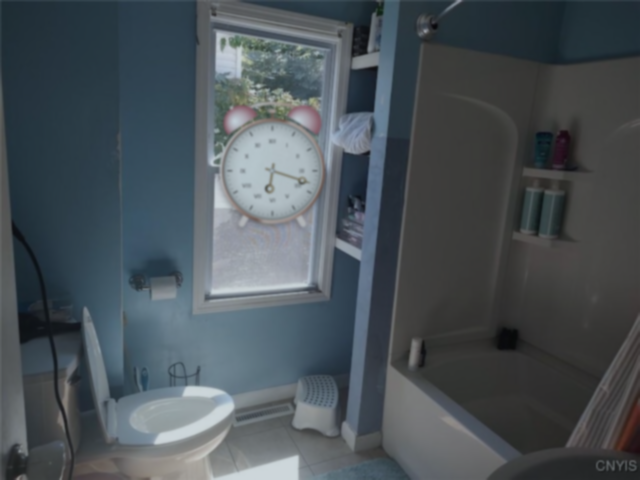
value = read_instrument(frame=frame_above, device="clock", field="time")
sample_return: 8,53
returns 6,18
